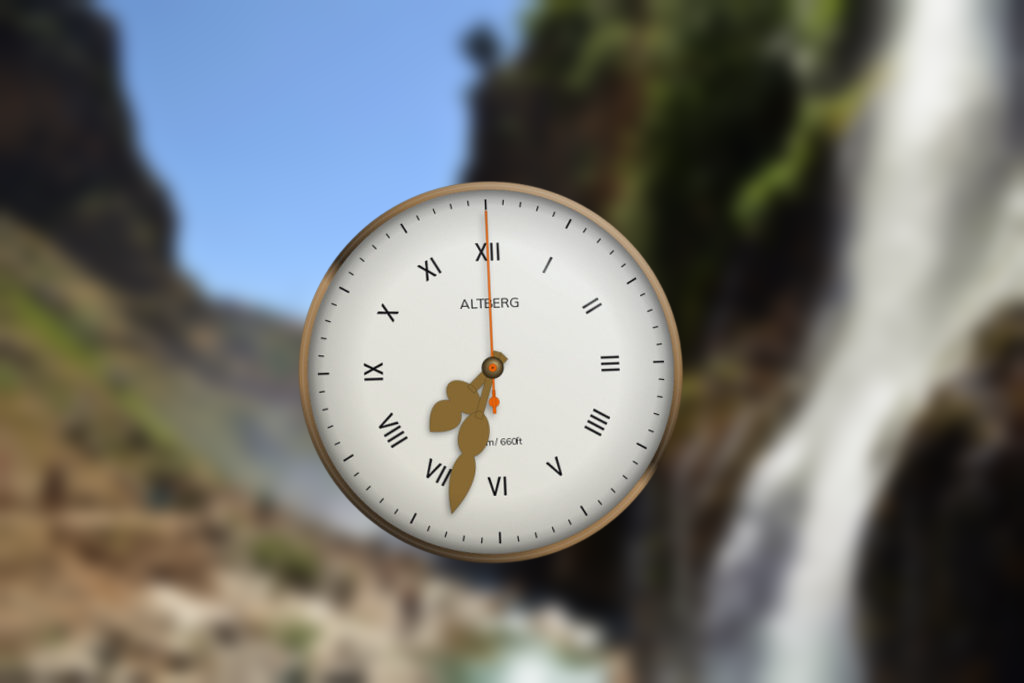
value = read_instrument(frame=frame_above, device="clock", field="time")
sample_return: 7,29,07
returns 7,33,00
